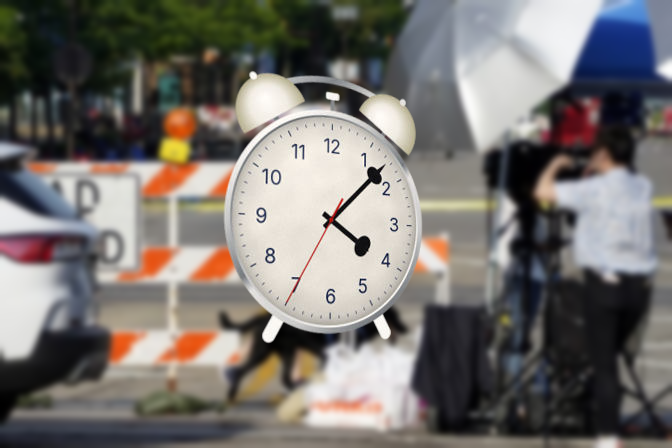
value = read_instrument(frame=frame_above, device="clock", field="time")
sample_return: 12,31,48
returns 4,07,35
